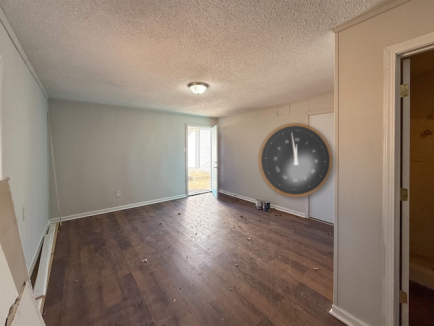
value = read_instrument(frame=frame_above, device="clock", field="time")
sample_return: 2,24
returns 11,58
